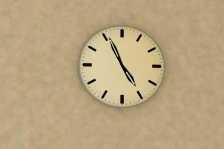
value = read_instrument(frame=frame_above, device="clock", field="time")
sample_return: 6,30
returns 4,56
